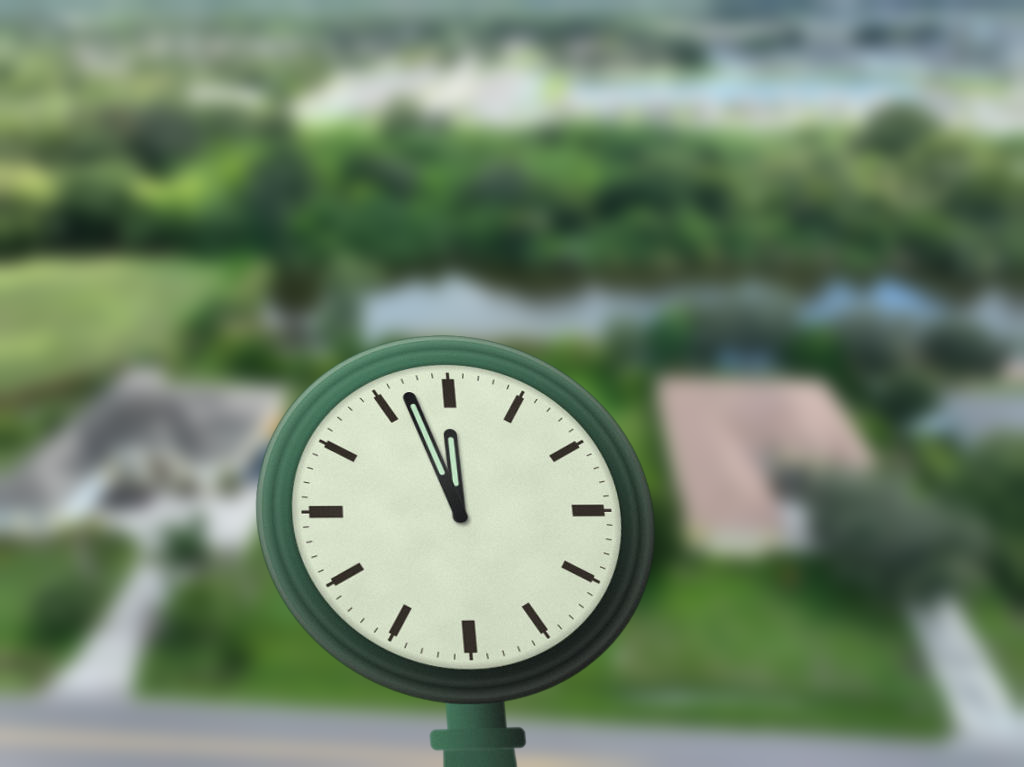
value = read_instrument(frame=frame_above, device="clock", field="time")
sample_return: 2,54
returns 11,57
